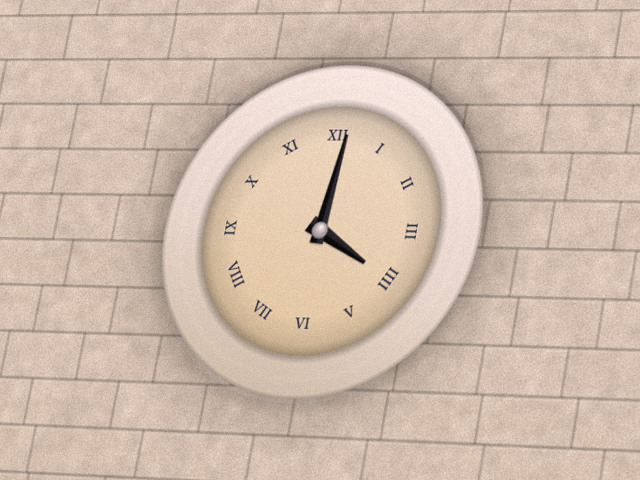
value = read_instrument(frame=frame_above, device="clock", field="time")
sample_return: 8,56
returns 4,01
